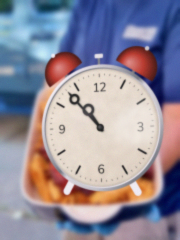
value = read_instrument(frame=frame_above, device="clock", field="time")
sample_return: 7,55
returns 10,53
